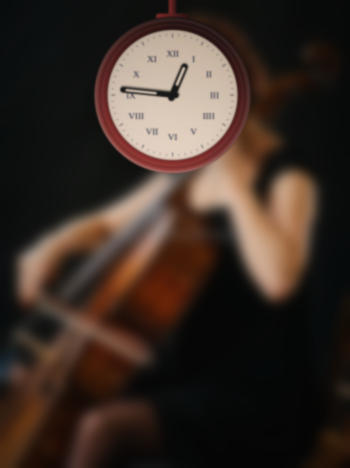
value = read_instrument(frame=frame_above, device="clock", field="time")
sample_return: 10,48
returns 12,46
